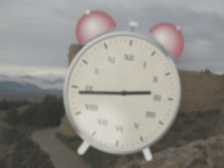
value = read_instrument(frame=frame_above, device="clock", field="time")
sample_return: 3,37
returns 2,44
